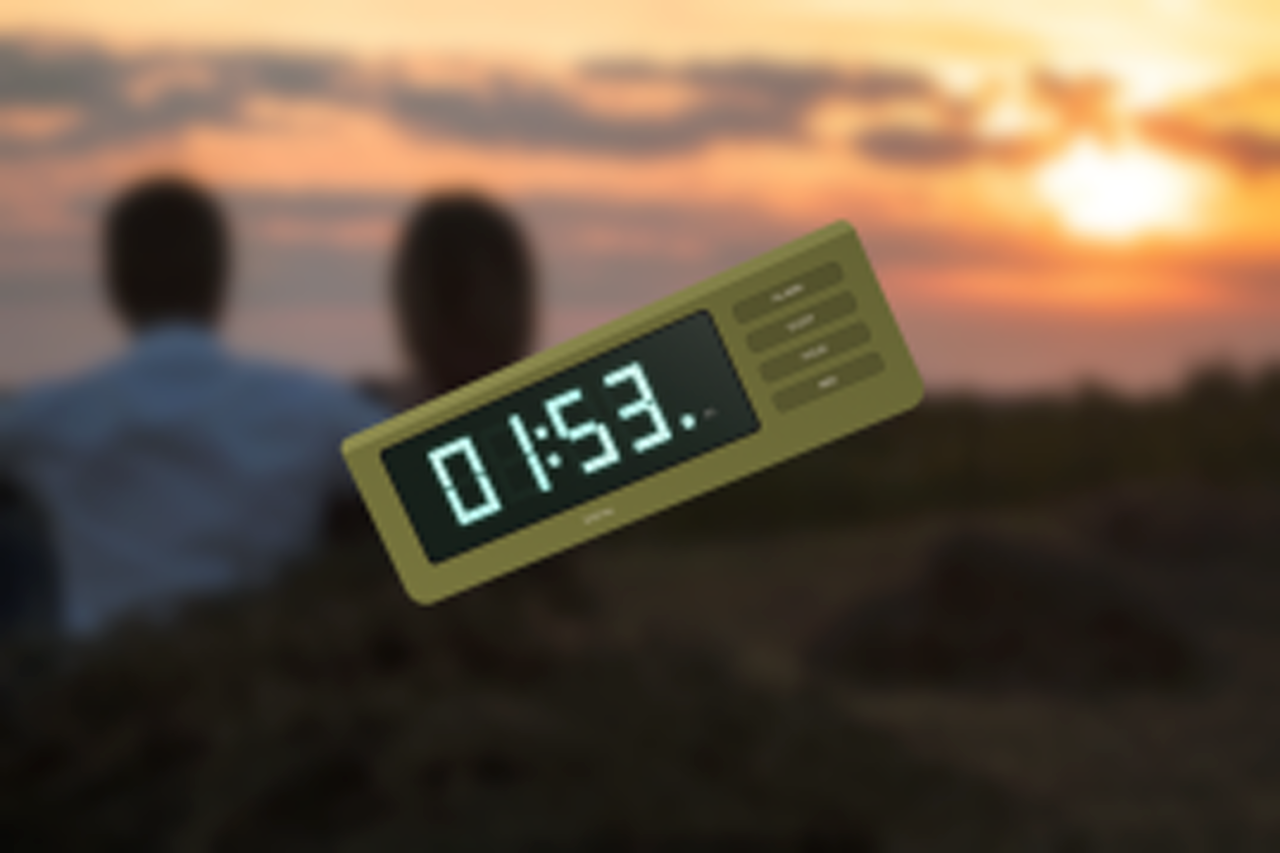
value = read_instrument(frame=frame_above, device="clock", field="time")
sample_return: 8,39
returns 1,53
